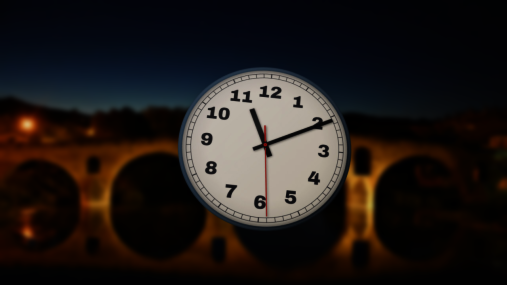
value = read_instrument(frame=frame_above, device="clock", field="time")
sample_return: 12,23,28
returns 11,10,29
